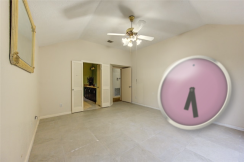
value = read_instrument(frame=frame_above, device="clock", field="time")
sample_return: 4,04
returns 6,28
